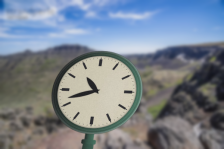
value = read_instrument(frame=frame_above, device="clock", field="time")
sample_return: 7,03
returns 10,42
